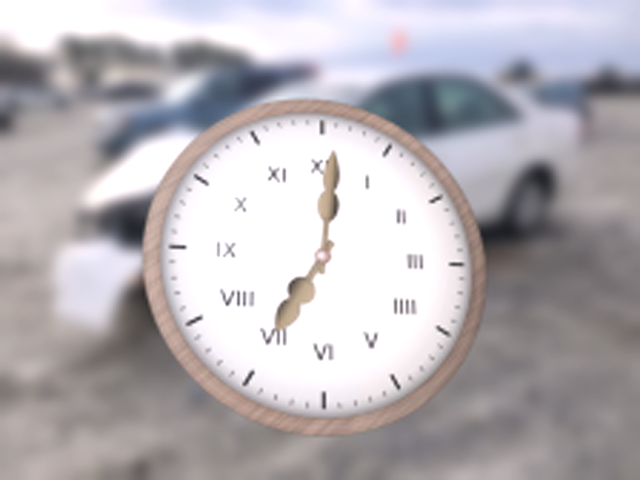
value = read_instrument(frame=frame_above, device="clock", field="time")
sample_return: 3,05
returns 7,01
